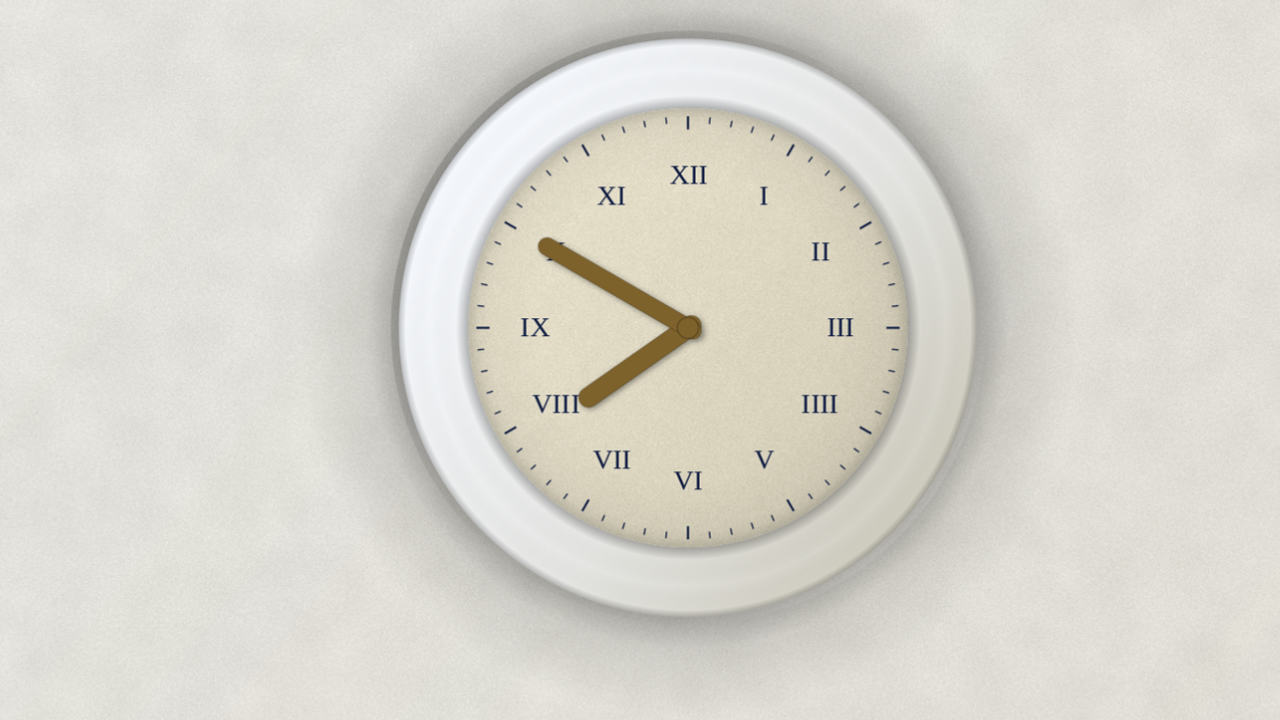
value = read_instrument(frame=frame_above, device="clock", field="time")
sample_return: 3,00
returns 7,50
